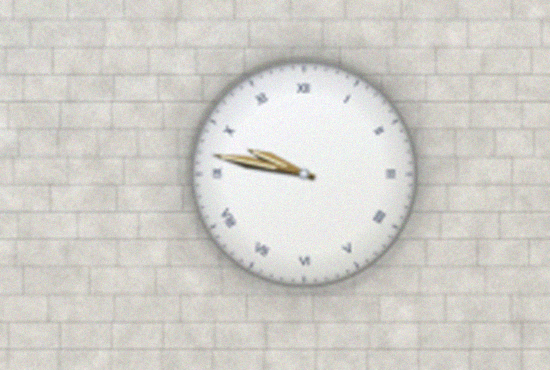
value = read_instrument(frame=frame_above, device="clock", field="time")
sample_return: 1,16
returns 9,47
